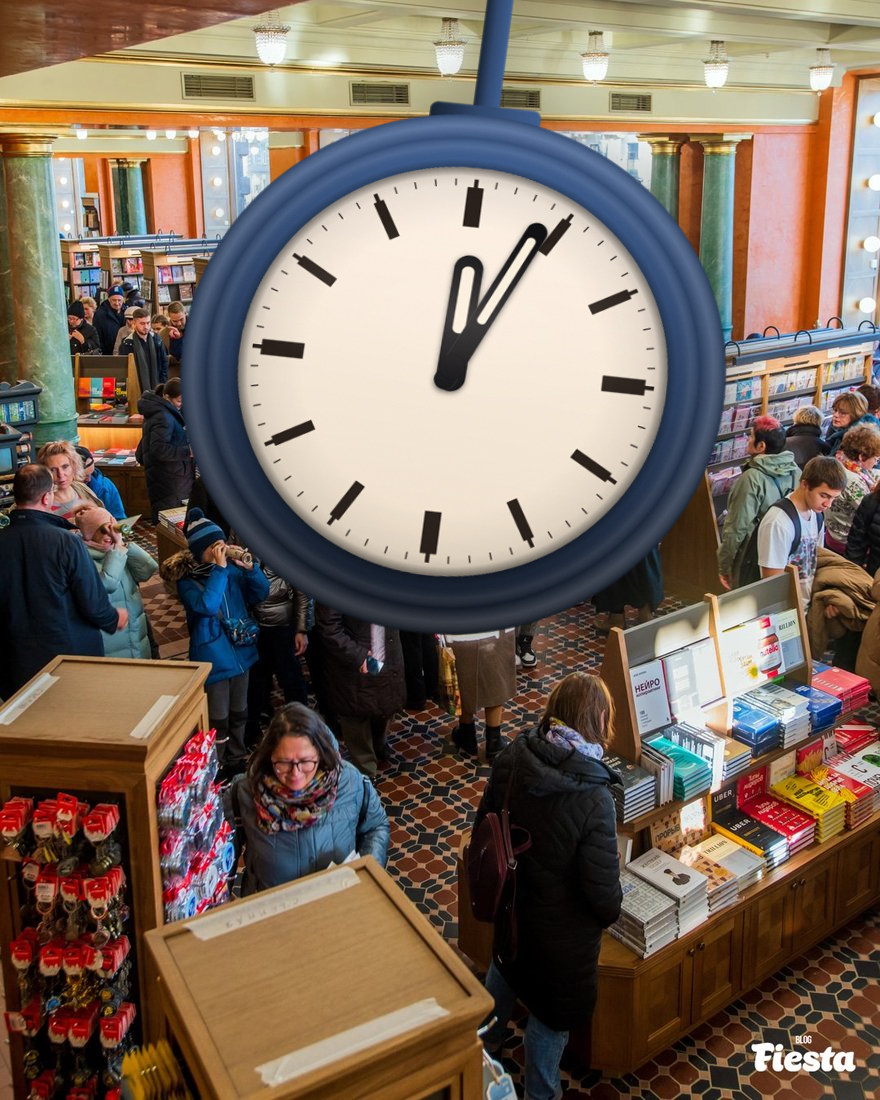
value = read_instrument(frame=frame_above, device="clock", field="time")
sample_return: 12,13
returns 12,04
